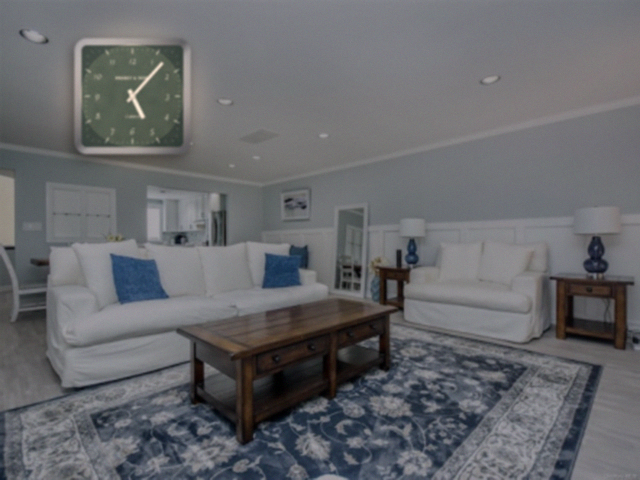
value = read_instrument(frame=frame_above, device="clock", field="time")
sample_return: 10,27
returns 5,07
